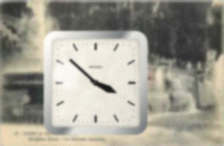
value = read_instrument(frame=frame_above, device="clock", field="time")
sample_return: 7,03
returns 3,52
